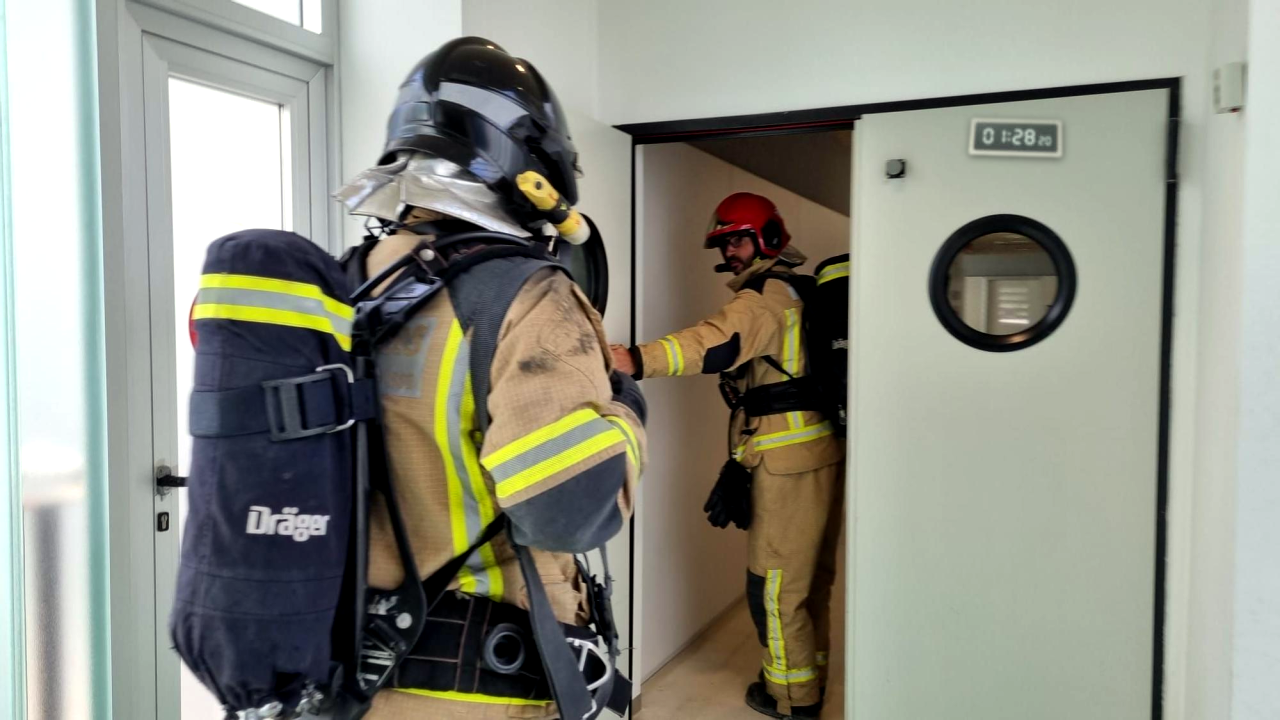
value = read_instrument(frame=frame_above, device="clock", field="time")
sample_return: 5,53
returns 1,28
